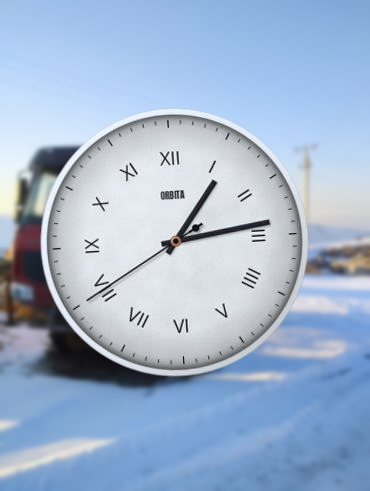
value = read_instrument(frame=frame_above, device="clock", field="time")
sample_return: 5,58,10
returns 1,13,40
